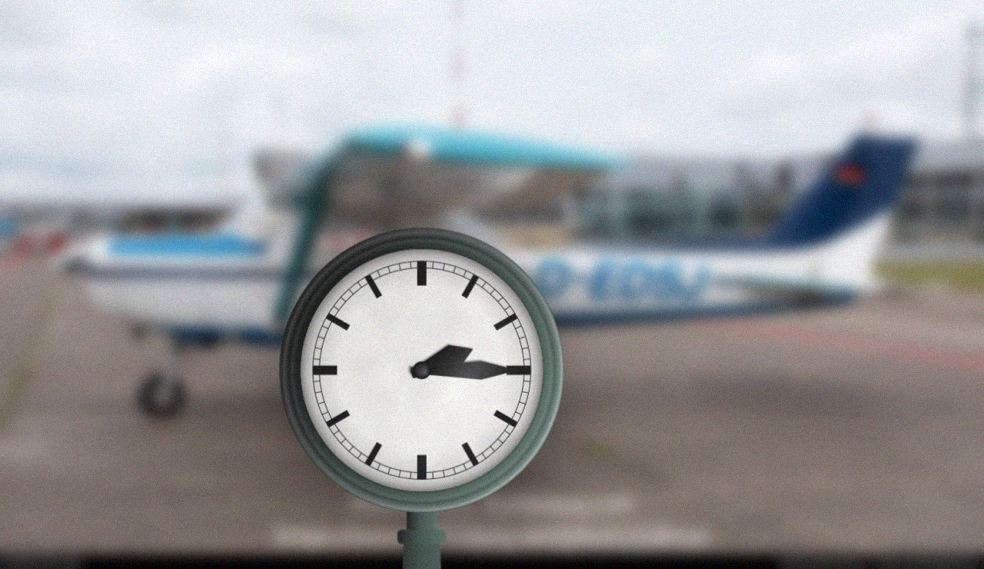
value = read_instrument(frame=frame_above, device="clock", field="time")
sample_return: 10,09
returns 2,15
